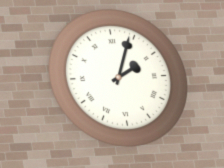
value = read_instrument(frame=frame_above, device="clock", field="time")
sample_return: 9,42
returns 2,04
